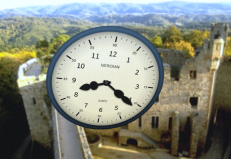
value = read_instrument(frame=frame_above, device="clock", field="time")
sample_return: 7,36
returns 8,21
